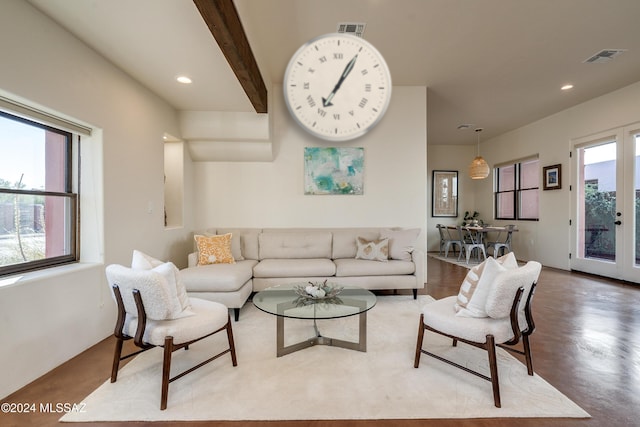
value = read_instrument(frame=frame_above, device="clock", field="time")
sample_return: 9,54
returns 7,05
